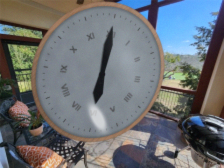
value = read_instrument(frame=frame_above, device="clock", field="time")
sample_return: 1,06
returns 6,00
